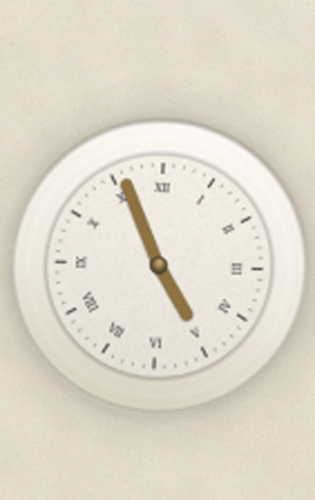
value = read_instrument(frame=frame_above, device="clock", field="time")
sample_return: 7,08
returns 4,56
